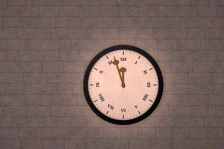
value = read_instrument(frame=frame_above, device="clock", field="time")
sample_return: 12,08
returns 11,57
